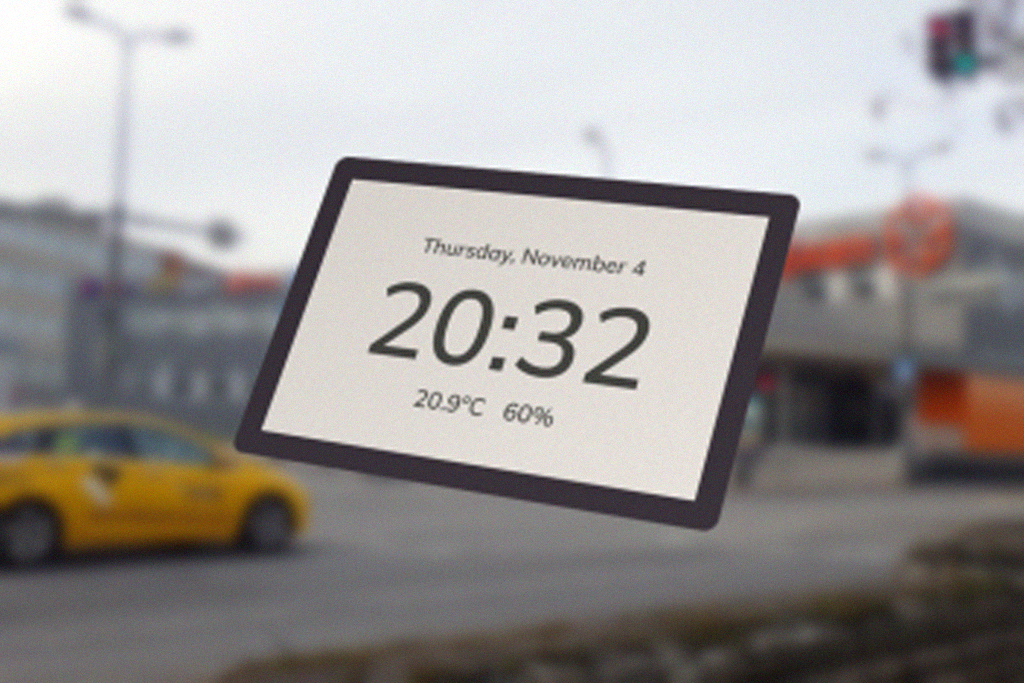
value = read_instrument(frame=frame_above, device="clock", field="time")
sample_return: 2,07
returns 20,32
